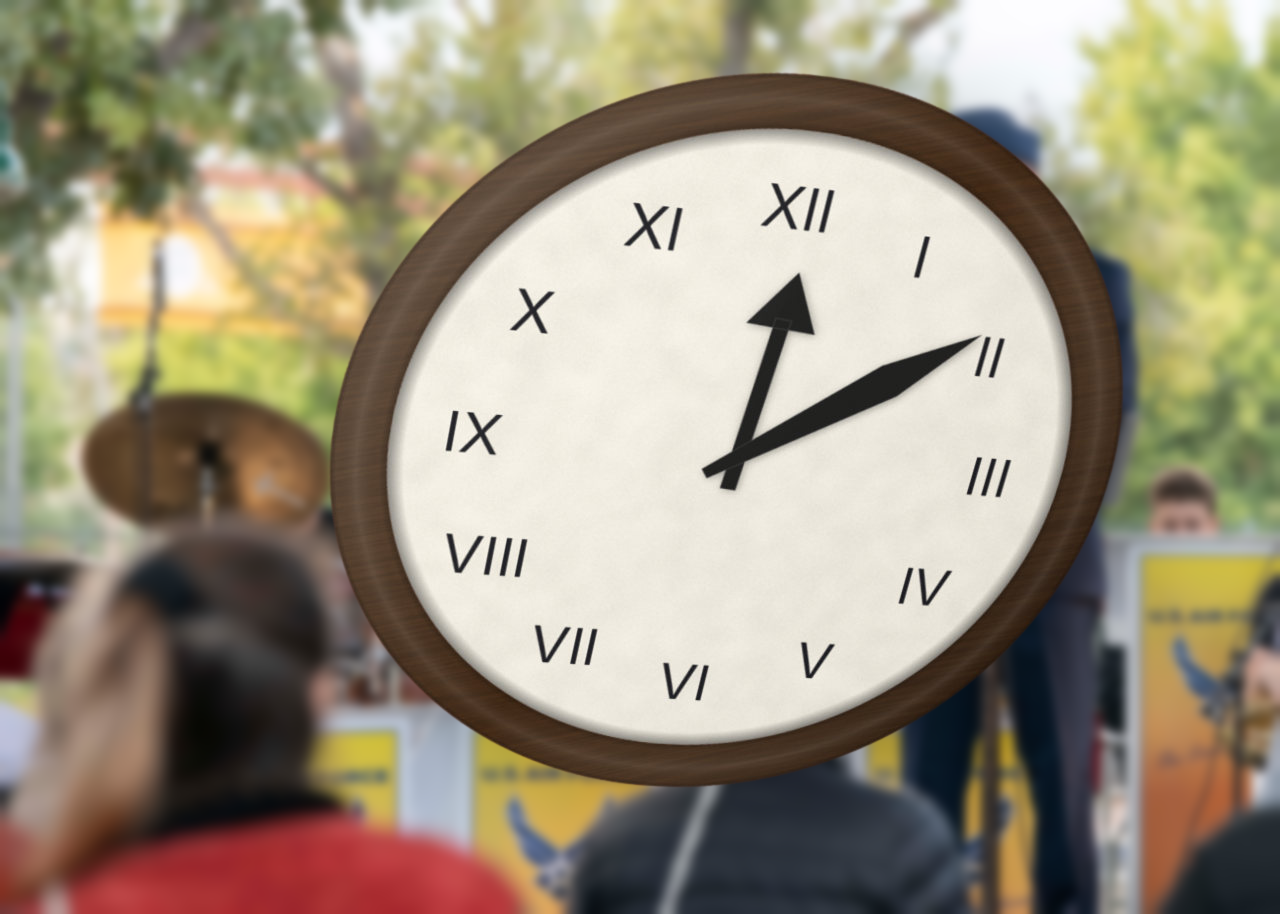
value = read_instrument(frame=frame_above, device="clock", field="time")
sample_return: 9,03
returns 12,09
